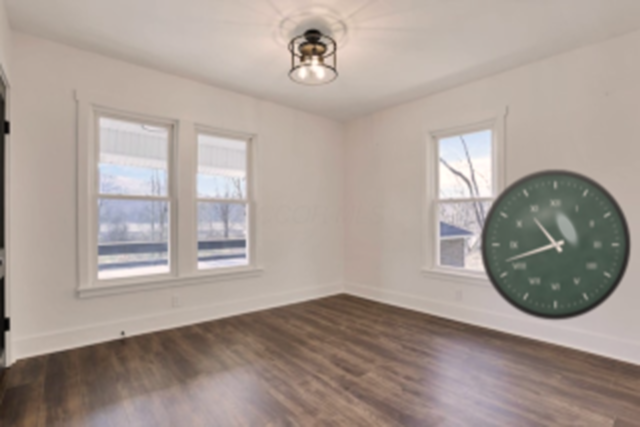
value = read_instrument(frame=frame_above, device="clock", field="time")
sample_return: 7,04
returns 10,42
